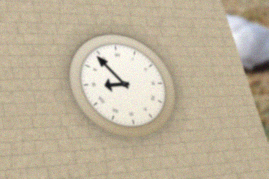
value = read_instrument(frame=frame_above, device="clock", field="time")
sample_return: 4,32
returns 8,54
